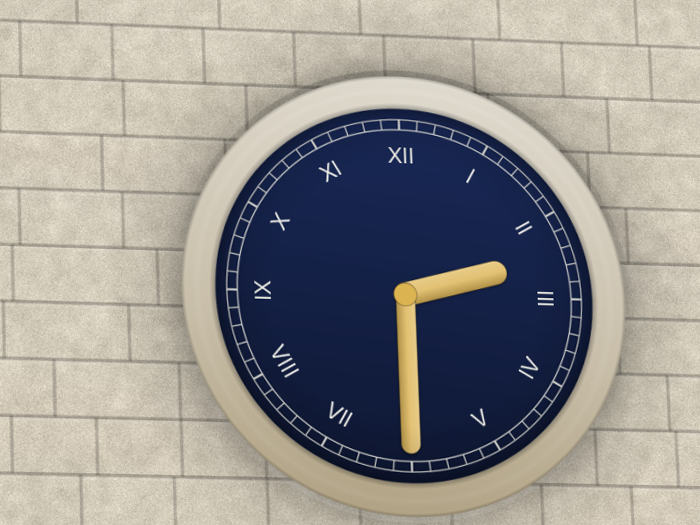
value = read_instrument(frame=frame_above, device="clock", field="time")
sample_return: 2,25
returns 2,30
